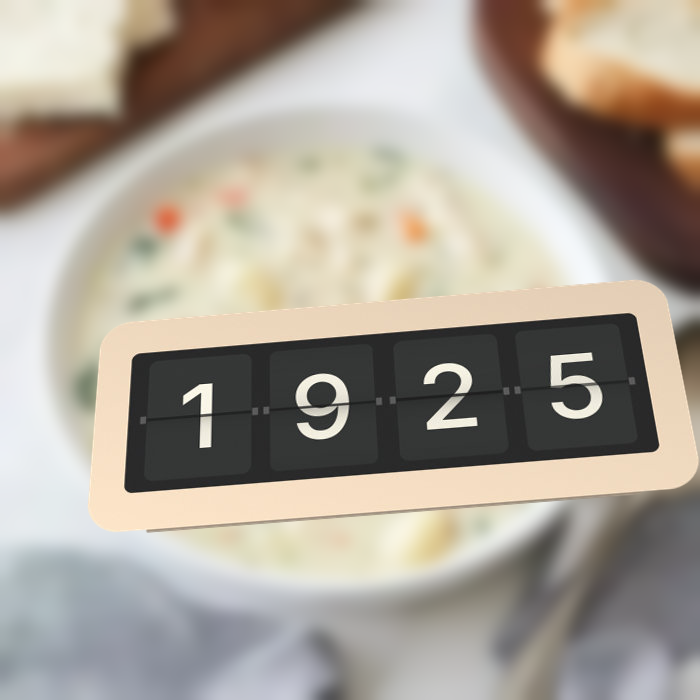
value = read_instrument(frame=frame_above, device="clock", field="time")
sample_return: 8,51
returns 19,25
